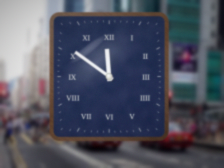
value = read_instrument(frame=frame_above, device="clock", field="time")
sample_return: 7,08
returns 11,51
